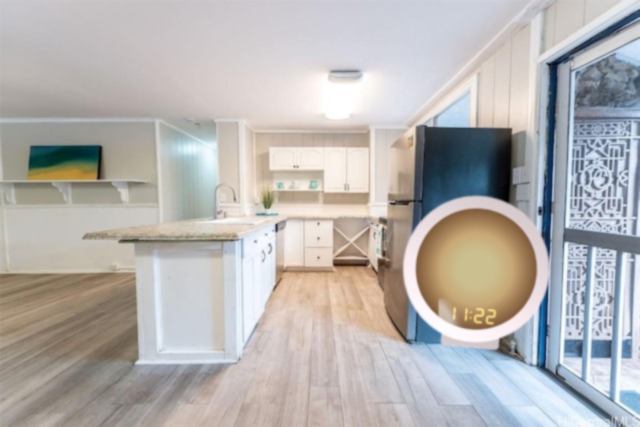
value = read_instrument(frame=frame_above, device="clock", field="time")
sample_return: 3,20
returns 11,22
